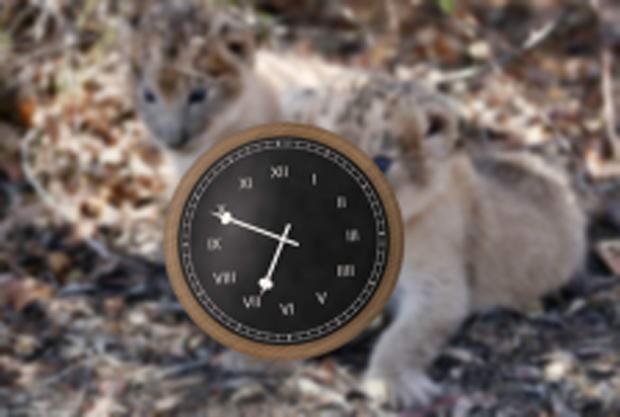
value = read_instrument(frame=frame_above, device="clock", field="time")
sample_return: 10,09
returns 6,49
